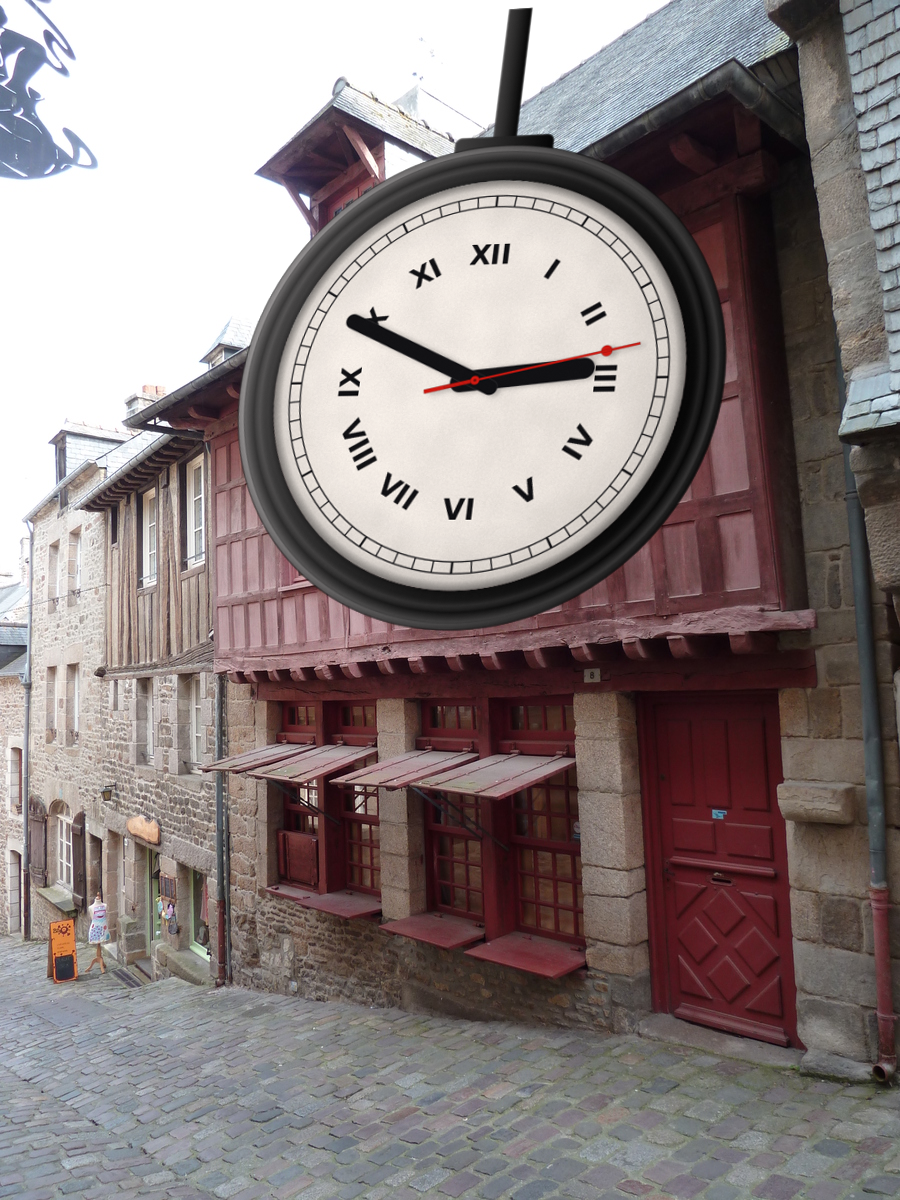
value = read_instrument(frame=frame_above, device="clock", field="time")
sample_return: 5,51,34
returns 2,49,13
